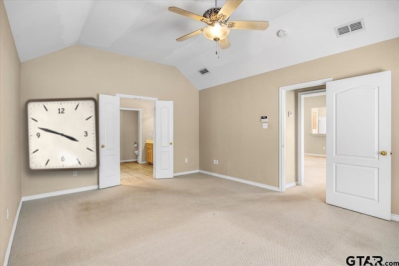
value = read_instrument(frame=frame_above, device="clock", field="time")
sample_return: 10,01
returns 3,48
